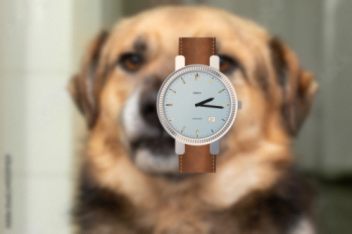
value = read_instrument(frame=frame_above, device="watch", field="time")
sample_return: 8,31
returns 2,16
